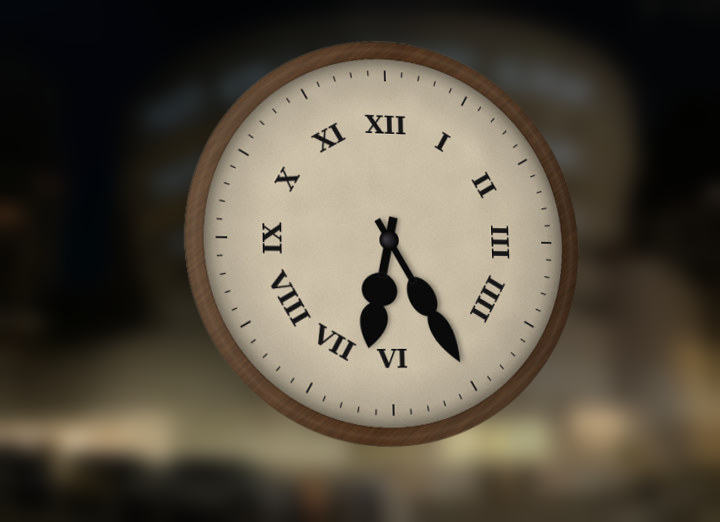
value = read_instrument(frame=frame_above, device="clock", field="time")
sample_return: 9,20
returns 6,25
